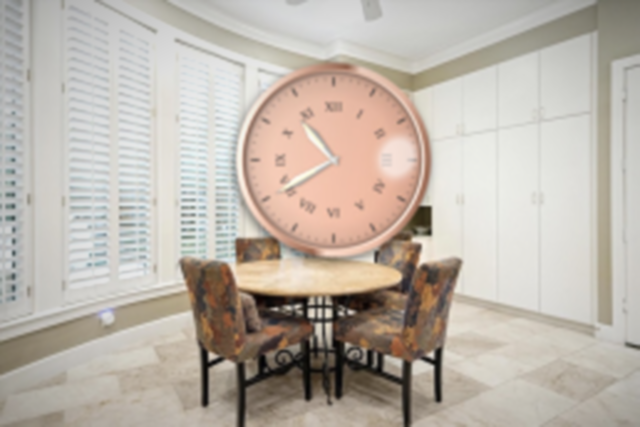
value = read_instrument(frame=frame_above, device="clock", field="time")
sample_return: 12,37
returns 10,40
